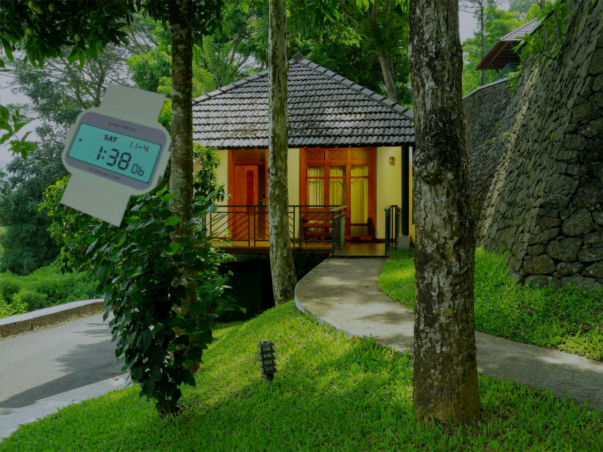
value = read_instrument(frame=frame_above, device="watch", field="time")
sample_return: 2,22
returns 1,38
